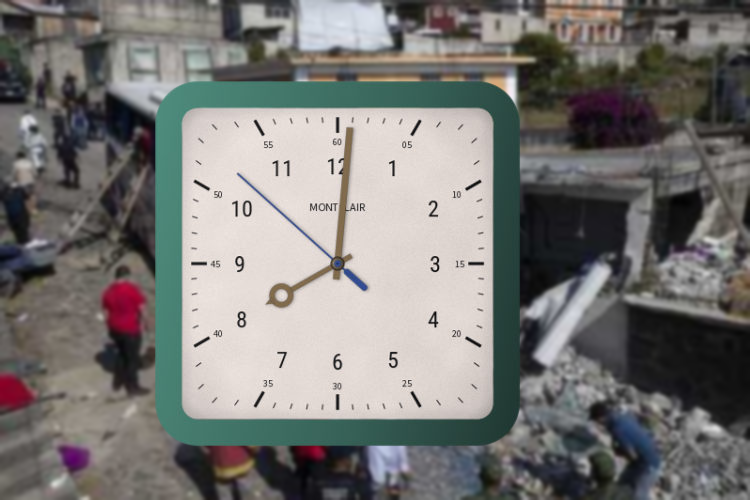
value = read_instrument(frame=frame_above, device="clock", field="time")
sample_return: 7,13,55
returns 8,00,52
